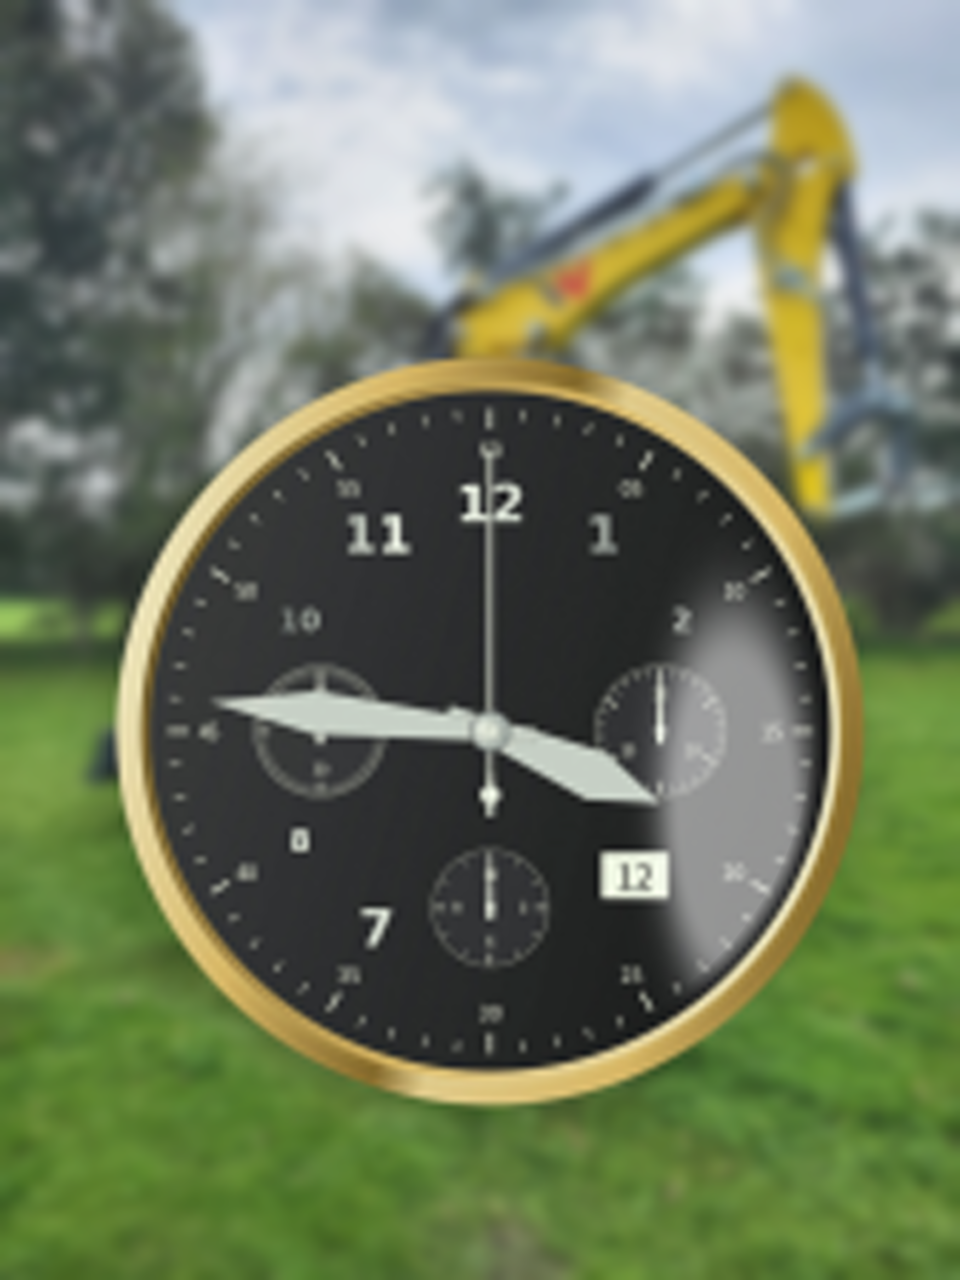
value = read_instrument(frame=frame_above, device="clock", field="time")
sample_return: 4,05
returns 3,46
